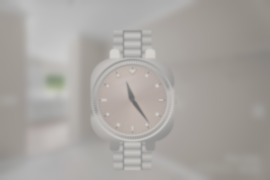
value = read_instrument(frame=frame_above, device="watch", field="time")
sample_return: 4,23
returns 11,24
